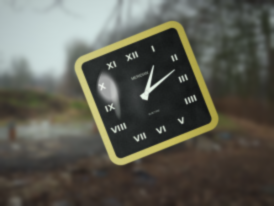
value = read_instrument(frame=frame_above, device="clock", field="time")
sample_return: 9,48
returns 1,12
